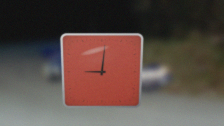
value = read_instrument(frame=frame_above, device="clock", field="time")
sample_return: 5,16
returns 9,01
